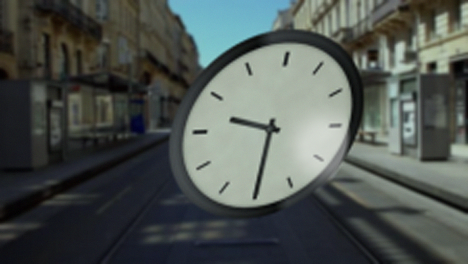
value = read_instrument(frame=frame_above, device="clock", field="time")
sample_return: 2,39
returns 9,30
